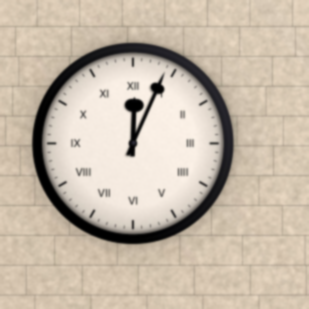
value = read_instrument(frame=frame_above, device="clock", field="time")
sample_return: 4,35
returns 12,04
